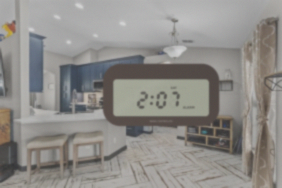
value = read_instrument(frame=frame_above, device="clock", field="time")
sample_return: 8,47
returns 2,07
